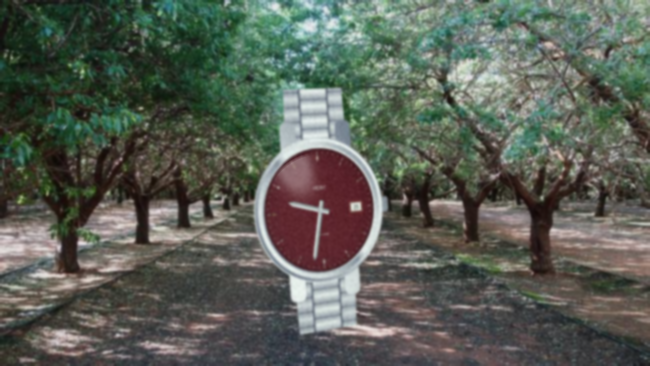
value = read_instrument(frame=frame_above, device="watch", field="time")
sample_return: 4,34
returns 9,32
